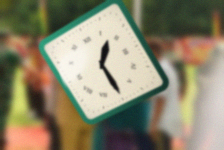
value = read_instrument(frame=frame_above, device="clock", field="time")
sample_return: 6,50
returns 1,30
